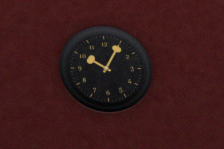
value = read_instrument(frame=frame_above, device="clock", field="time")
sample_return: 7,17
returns 10,05
